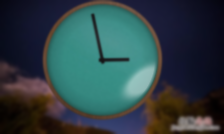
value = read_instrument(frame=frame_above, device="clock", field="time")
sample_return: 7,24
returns 2,58
